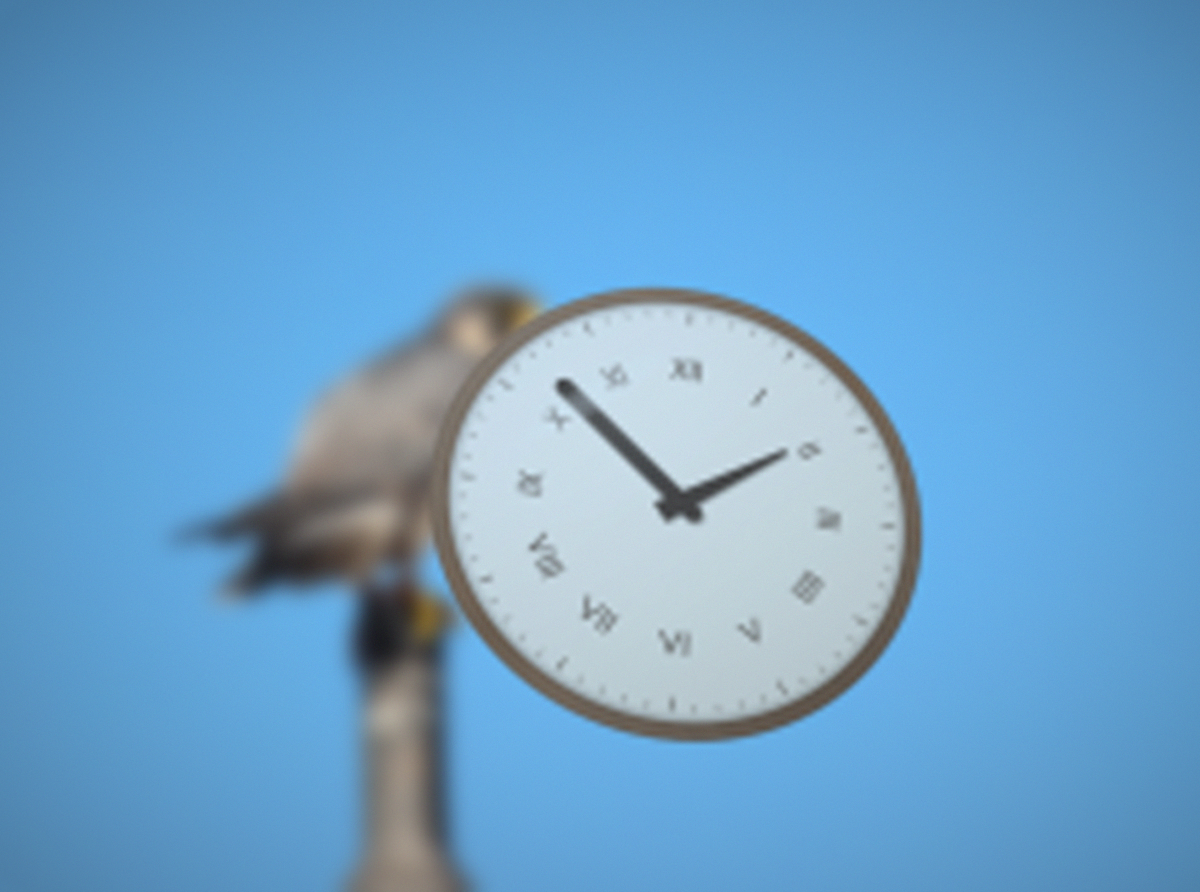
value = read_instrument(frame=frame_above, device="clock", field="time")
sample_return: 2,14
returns 1,52
